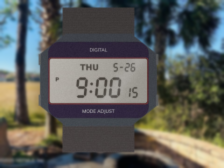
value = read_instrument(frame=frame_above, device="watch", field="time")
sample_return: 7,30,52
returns 9,00,15
